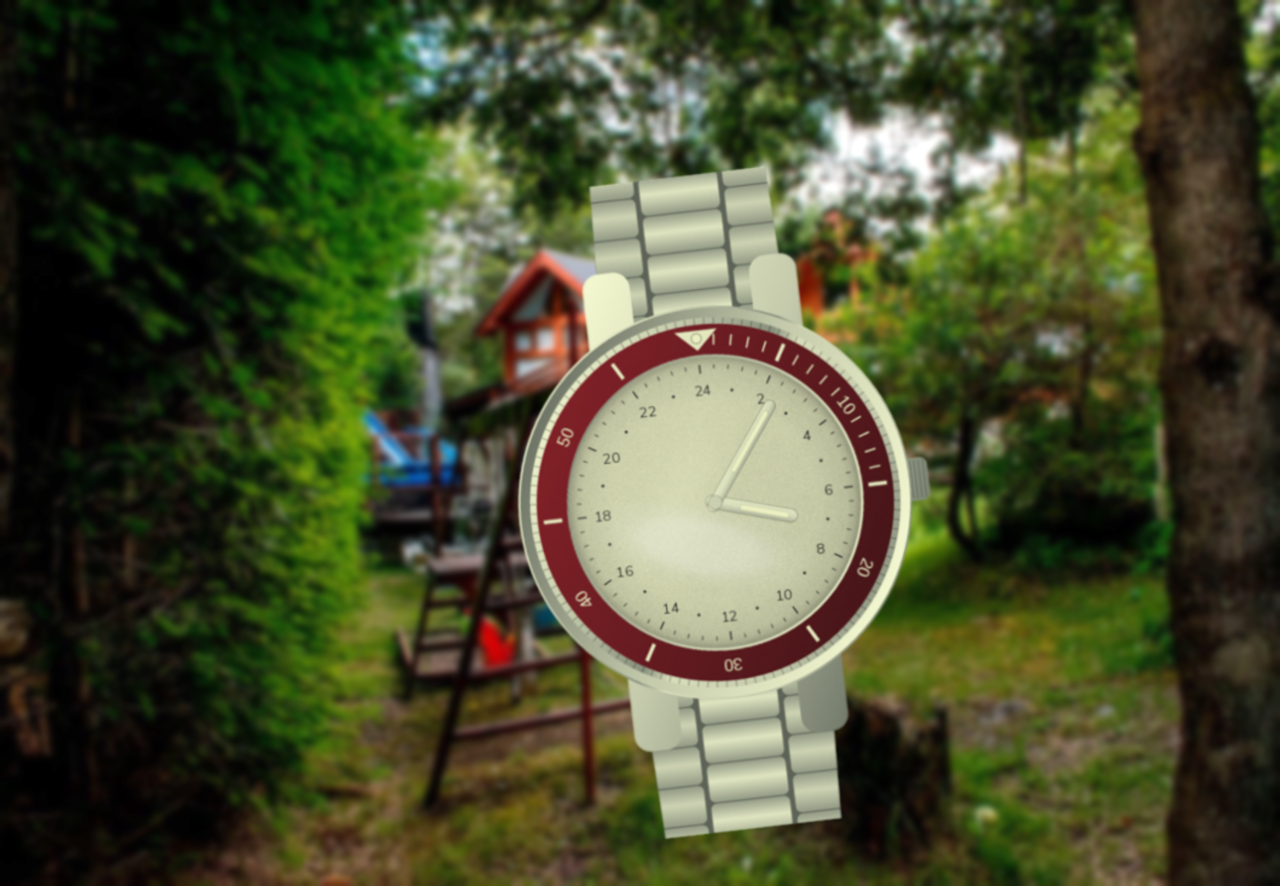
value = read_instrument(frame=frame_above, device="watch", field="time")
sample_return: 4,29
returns 7,06
